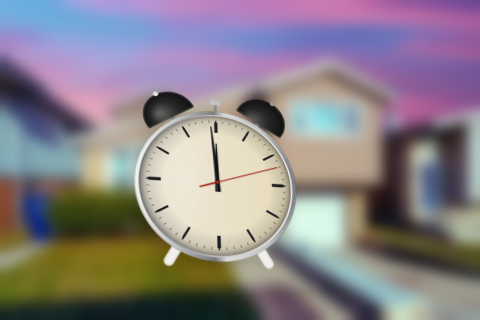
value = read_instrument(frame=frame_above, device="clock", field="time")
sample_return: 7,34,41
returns 11,59,12
